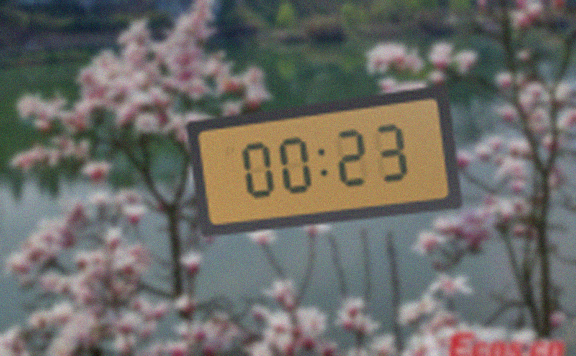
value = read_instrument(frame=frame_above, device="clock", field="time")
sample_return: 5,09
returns 0,23
